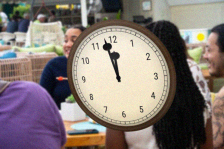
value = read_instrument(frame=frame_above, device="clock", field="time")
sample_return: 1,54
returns 11,58
